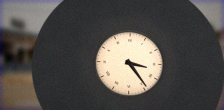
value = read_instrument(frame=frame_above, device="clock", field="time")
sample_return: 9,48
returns 3,24
